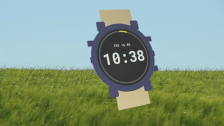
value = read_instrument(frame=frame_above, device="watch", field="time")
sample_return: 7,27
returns 10,38
